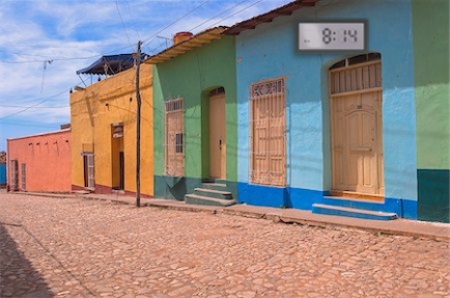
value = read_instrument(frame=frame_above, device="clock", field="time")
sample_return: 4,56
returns 8,14
